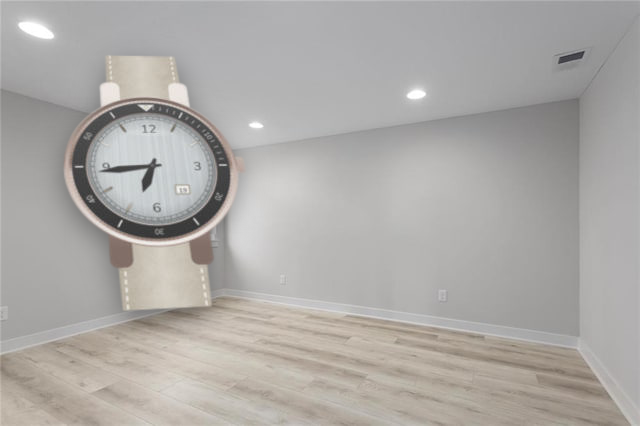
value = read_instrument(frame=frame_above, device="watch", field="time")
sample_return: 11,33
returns 6,44
